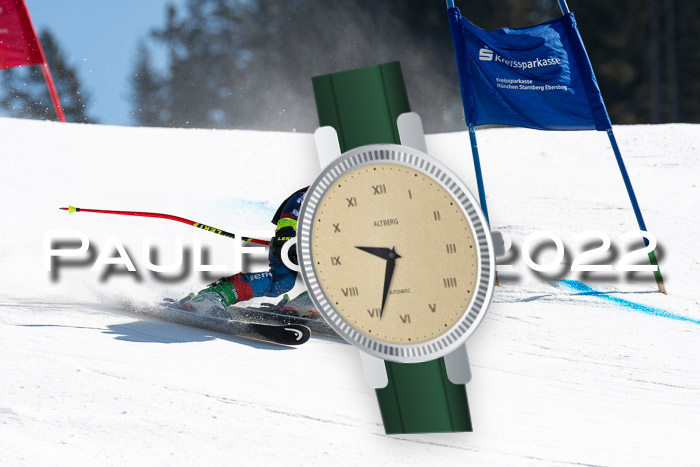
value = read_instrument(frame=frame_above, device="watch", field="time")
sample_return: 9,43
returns 9,34
